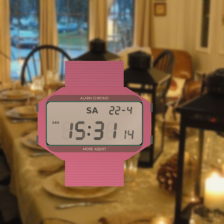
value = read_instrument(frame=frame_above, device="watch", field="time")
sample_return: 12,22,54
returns 15,31,14
